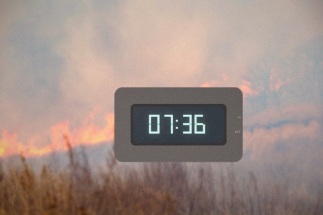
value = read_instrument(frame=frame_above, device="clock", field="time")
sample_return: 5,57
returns 7,36
